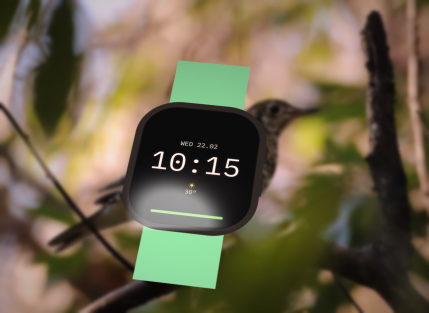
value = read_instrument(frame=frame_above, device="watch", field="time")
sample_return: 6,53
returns 10,15
